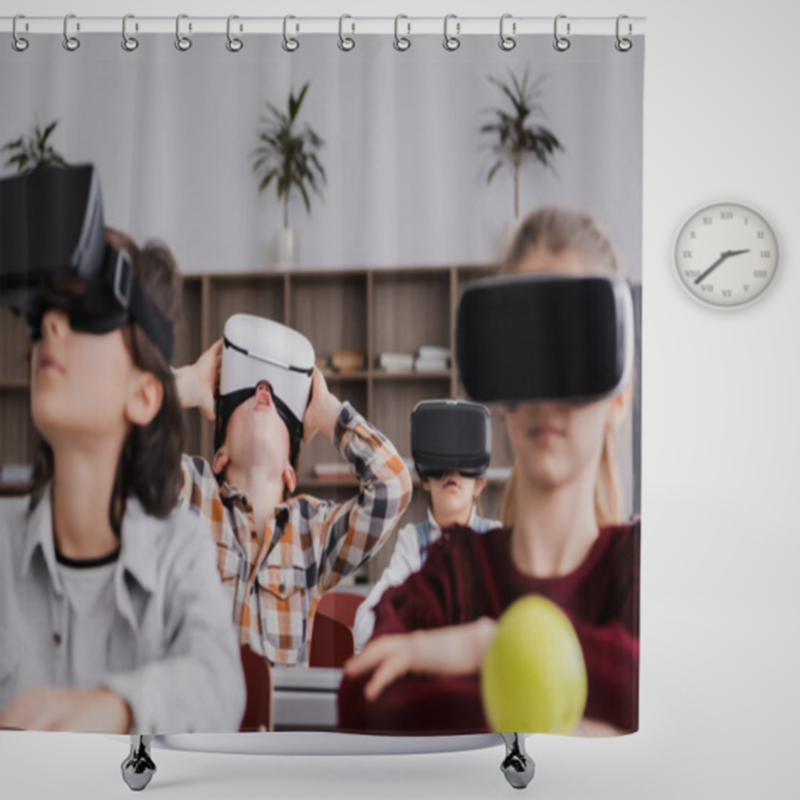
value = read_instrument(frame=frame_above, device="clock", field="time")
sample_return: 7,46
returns 2,38
